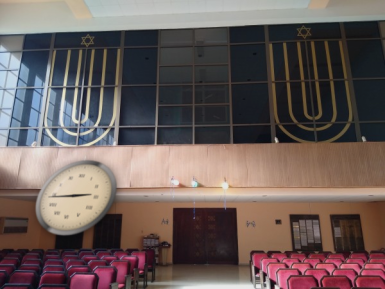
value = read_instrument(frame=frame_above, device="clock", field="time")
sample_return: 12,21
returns 2,44
